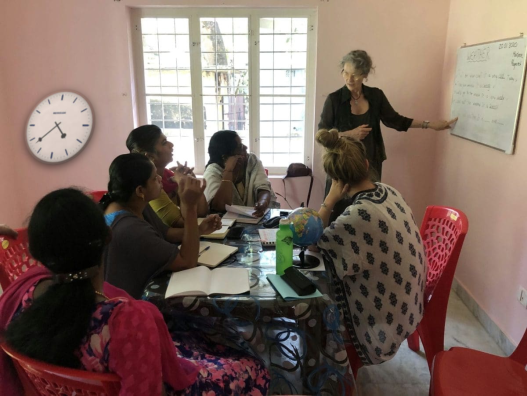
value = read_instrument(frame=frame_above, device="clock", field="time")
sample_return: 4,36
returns 4,38
